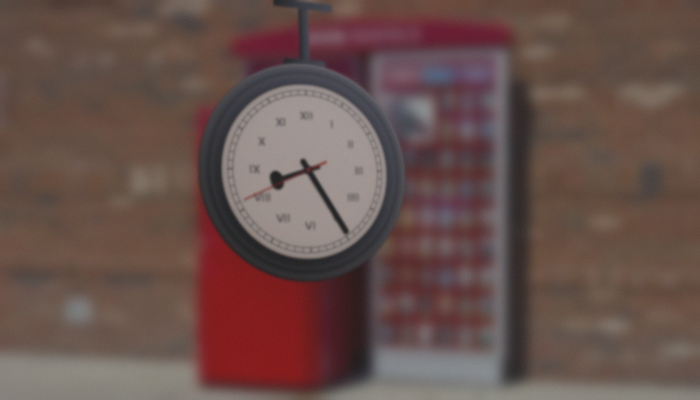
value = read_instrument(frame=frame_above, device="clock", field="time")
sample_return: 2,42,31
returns 8,24,41
